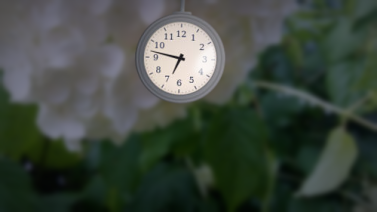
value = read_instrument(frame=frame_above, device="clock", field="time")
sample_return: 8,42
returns 6,47
